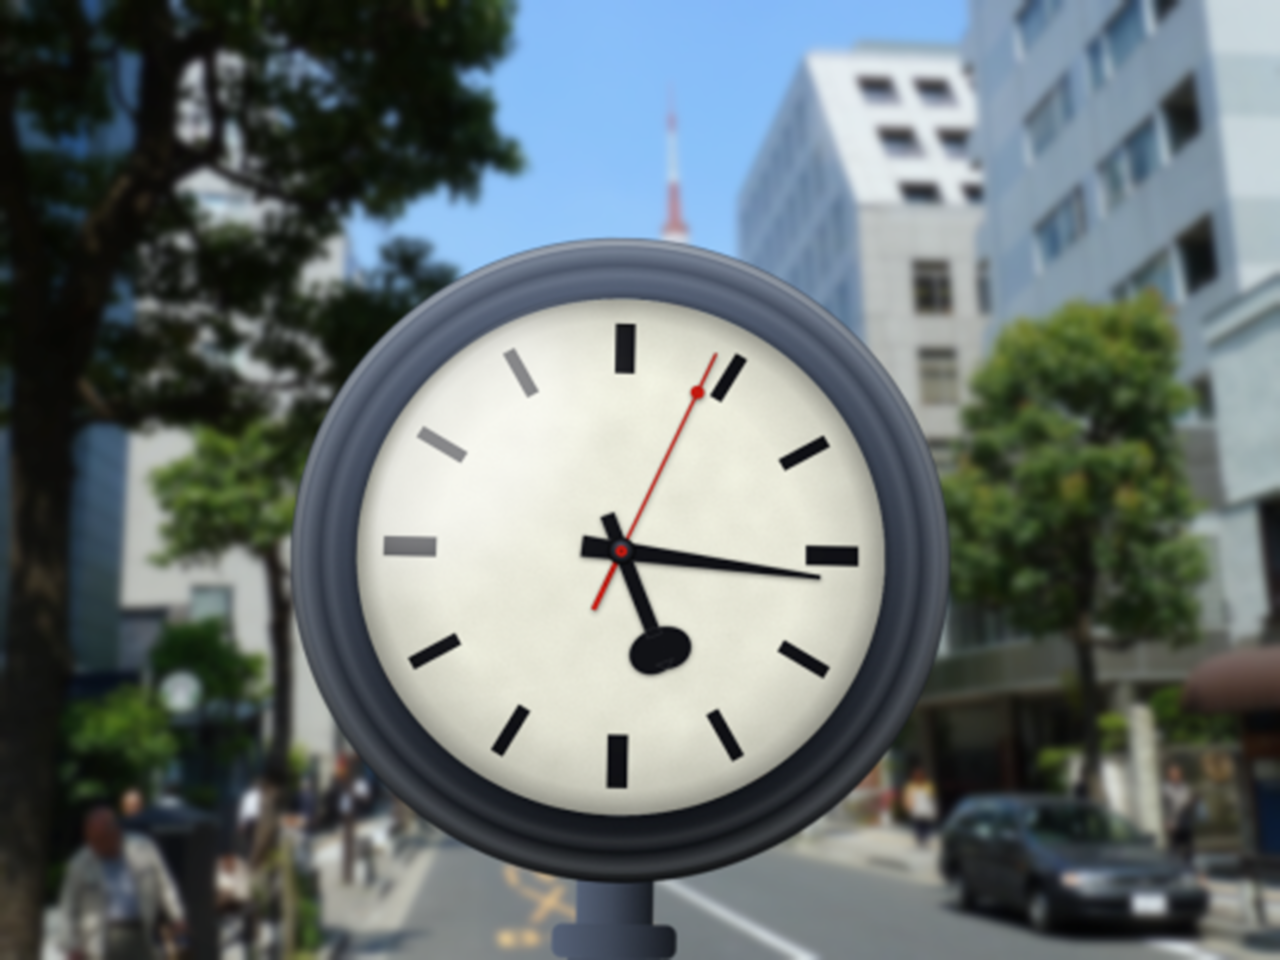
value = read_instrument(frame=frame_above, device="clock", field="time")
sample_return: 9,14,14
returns 5,16,04
